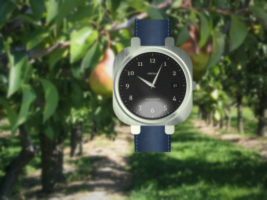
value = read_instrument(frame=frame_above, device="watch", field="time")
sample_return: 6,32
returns 10,04
